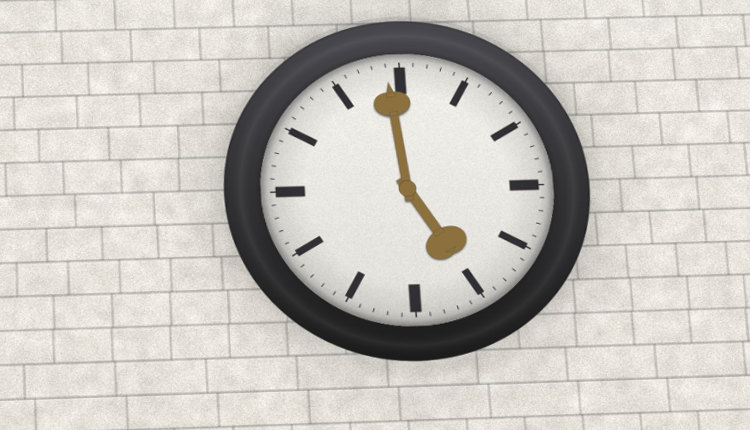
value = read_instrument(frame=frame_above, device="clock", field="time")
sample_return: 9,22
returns 4,59
